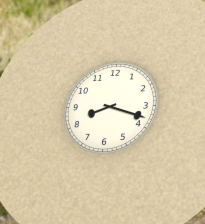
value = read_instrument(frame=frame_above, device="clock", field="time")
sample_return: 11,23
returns 8,18
